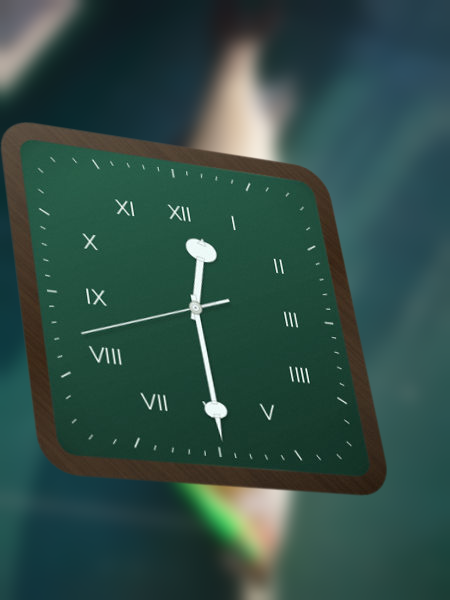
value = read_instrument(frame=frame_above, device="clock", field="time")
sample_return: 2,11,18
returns 12,29,42
